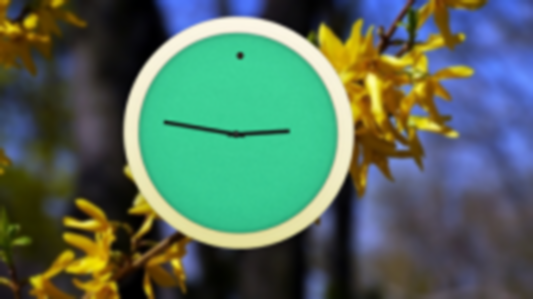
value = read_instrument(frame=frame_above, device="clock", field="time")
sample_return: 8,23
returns 2,46
